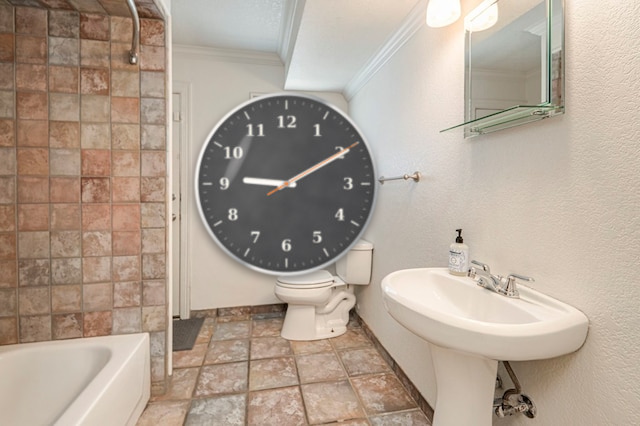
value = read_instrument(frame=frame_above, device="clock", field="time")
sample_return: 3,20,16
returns 9,10,10
